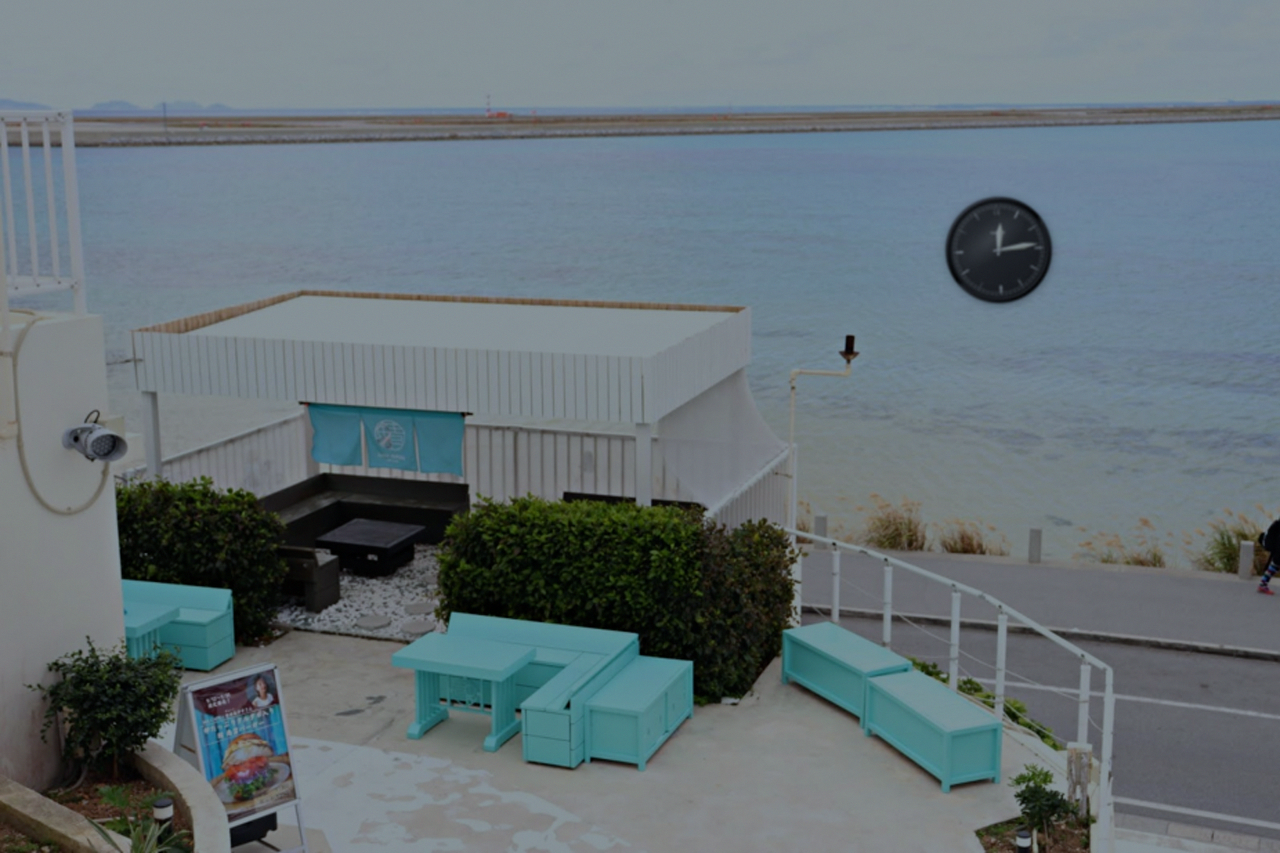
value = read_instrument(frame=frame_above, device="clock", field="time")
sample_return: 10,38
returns 12,14
